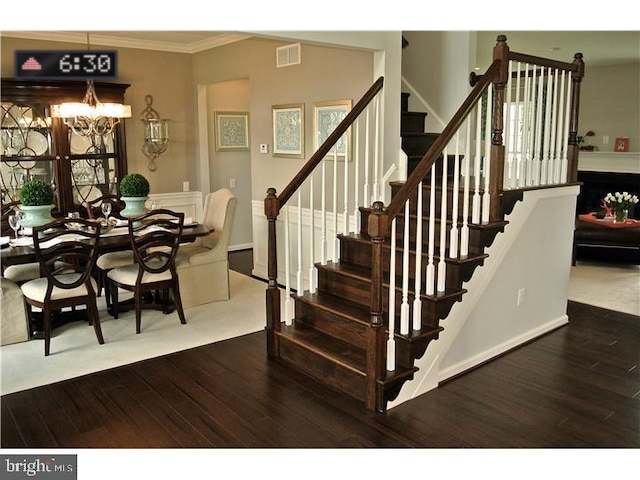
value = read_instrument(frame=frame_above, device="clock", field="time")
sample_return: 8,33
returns 6,30
